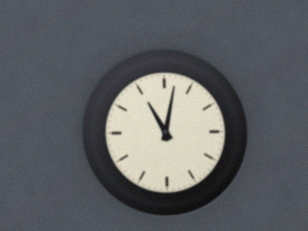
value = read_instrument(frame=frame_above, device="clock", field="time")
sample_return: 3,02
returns 11,02
